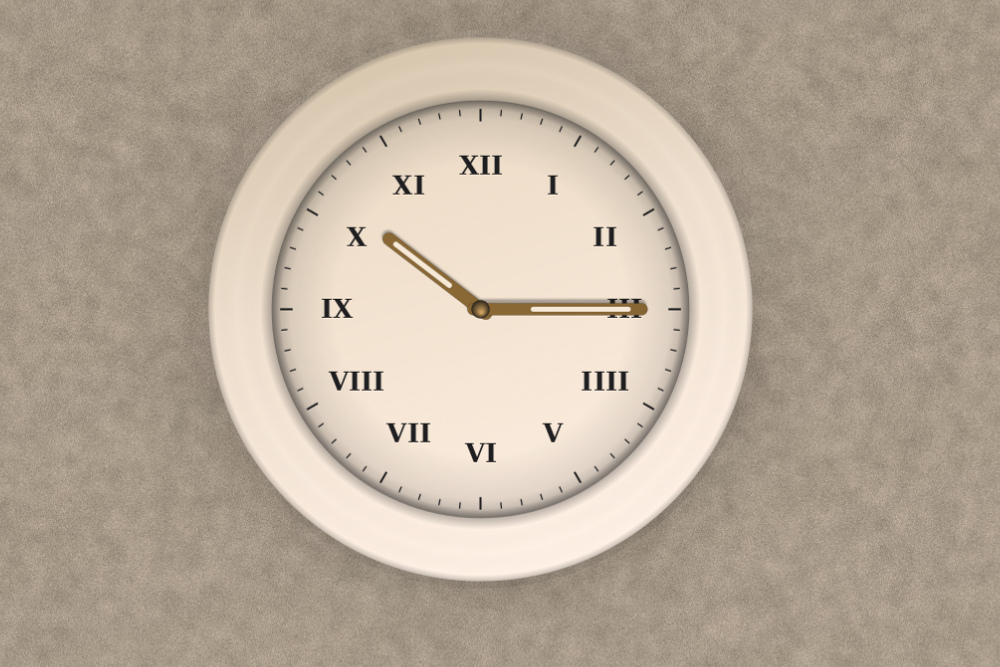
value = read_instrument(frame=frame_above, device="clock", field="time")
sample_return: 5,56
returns 10,15
